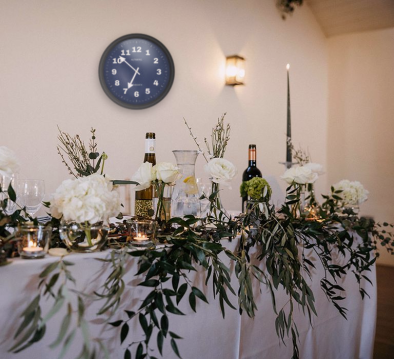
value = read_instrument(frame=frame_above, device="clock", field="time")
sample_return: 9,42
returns 6,52
